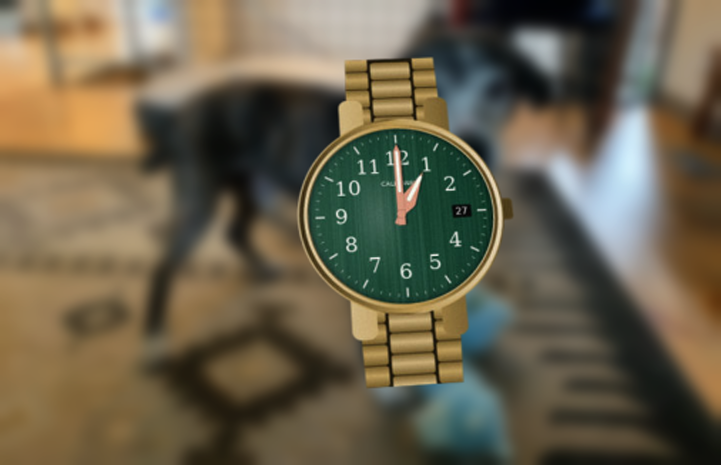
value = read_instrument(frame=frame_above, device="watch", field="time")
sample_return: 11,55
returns 1,00
